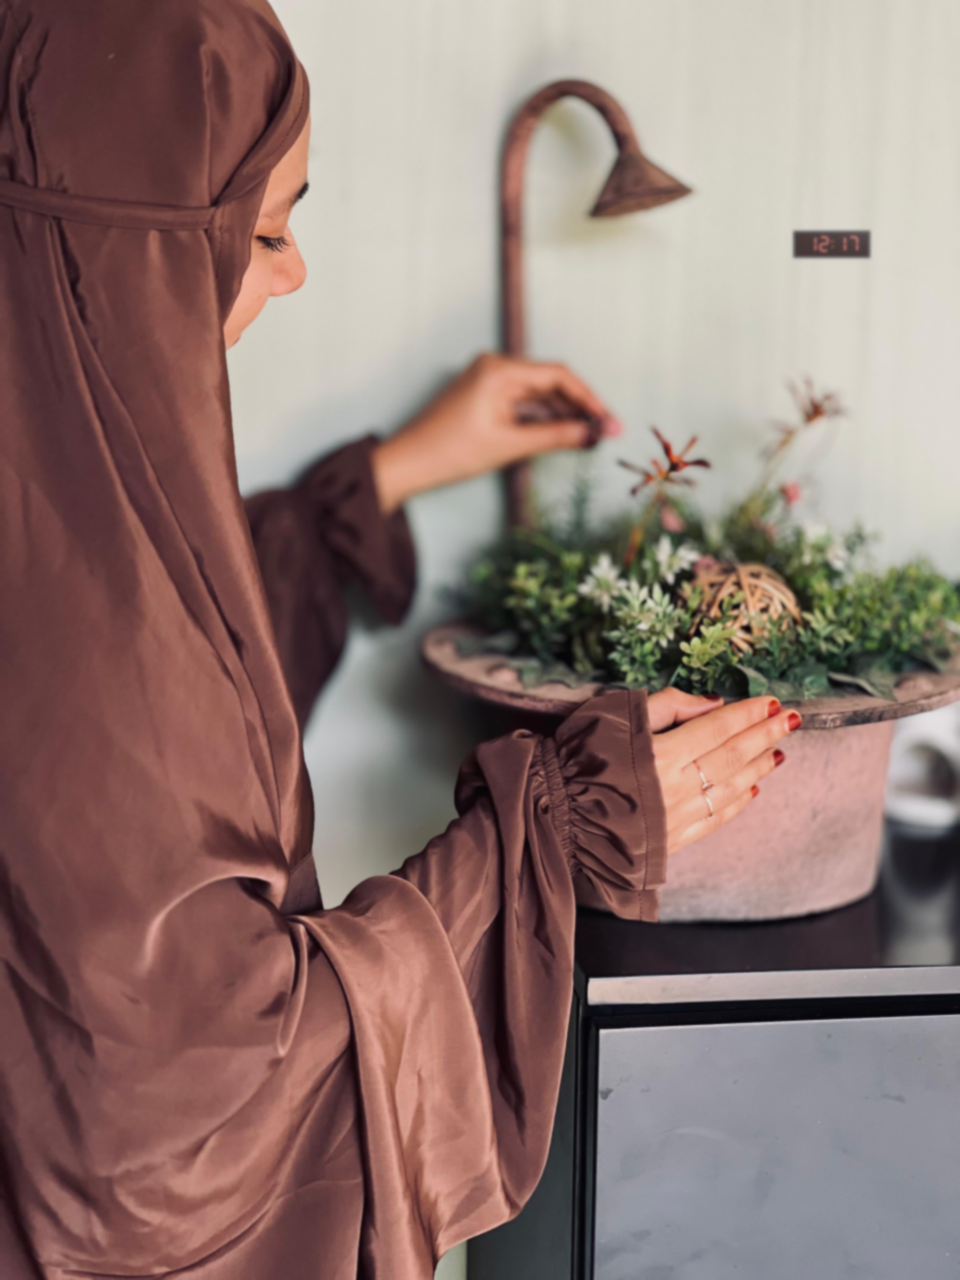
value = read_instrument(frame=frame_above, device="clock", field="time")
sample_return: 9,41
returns 12,17
